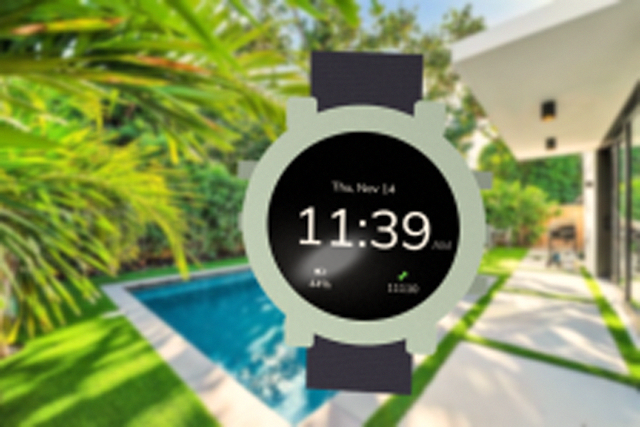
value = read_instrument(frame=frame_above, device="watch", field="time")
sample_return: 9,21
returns 11,39
